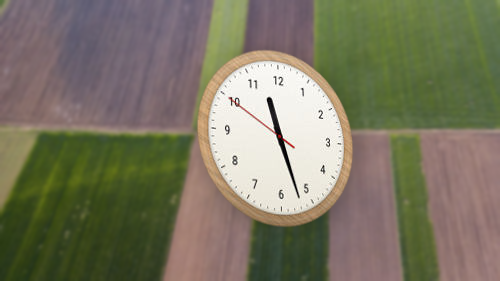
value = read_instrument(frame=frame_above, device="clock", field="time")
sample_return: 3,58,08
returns 11,26,50
